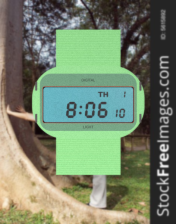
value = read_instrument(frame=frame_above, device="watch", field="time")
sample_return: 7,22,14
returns 8,06,10
